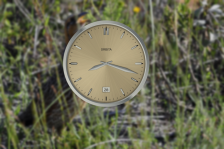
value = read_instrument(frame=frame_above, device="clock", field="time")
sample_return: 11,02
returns 8,18
